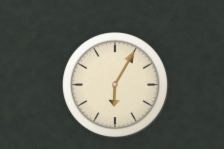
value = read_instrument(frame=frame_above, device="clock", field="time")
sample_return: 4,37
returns 6,05
